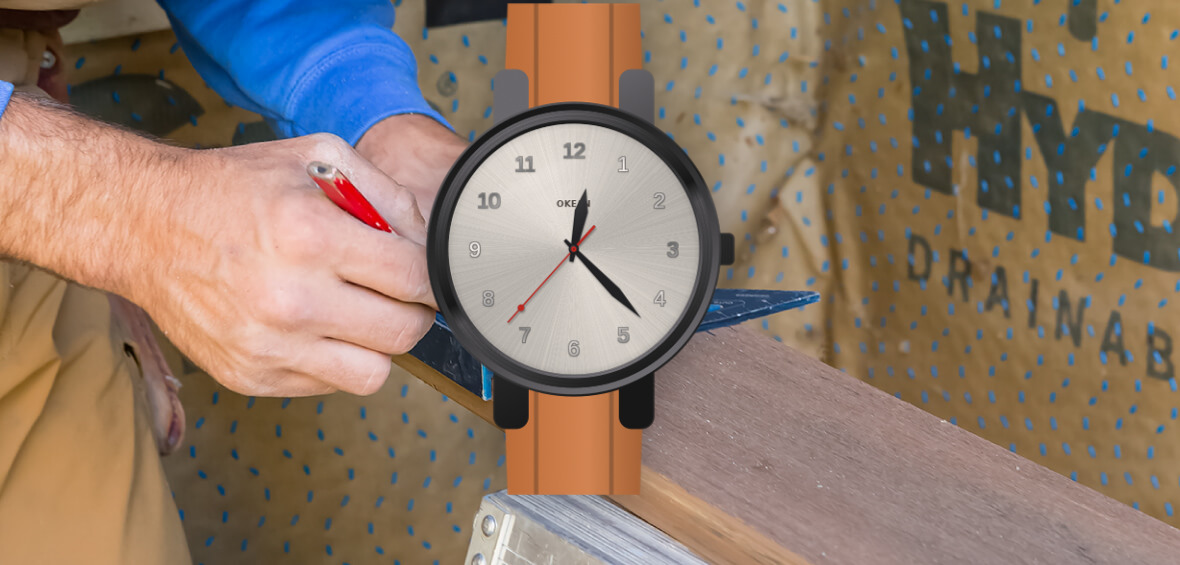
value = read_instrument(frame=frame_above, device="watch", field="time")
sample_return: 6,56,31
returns 12,22,37
